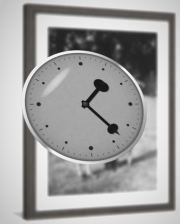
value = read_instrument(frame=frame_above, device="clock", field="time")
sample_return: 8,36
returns 1,23
